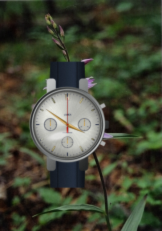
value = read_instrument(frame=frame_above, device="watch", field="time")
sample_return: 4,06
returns 3,51
